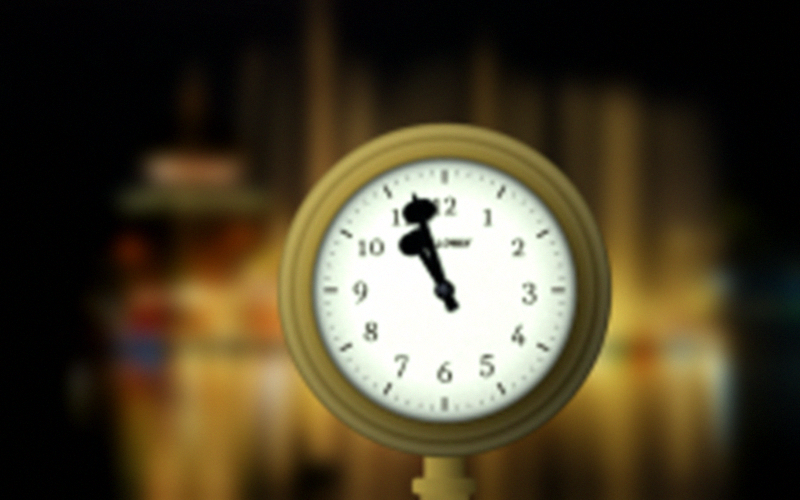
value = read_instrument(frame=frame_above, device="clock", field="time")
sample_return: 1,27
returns 10,57
